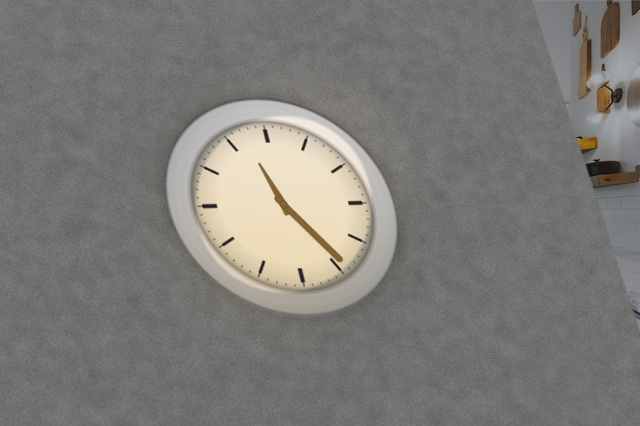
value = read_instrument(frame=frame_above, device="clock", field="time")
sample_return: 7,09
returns 11,24
